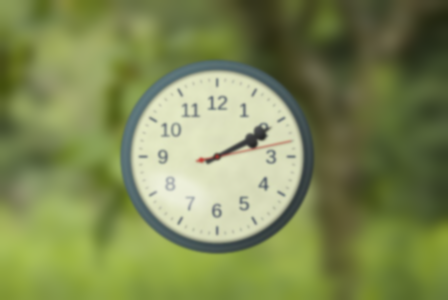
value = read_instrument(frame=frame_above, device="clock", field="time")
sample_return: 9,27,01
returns 2,10,13
